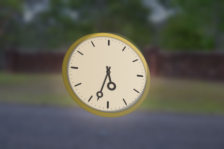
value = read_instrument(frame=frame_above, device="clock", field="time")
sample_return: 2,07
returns 5,33
